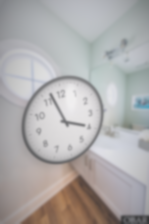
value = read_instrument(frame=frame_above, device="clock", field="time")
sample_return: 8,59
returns 3,57
